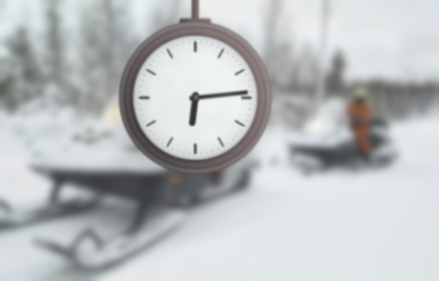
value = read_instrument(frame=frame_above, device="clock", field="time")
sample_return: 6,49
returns 6,14
